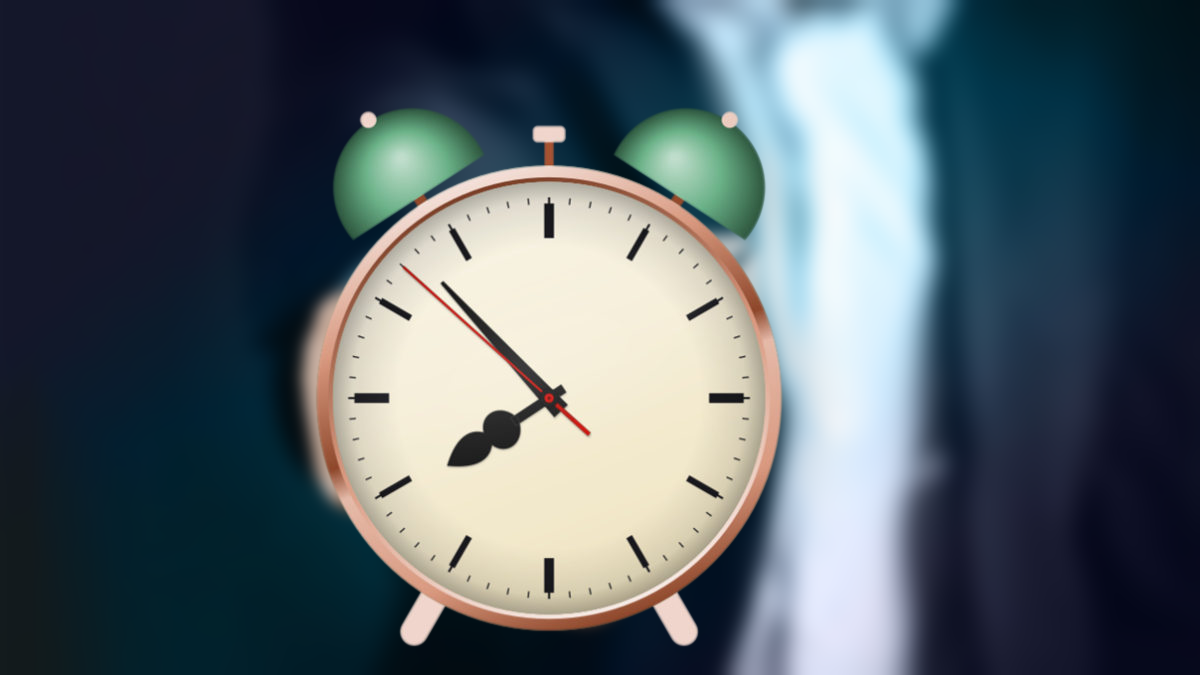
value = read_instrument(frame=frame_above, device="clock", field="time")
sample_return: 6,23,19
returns 7,52,52
